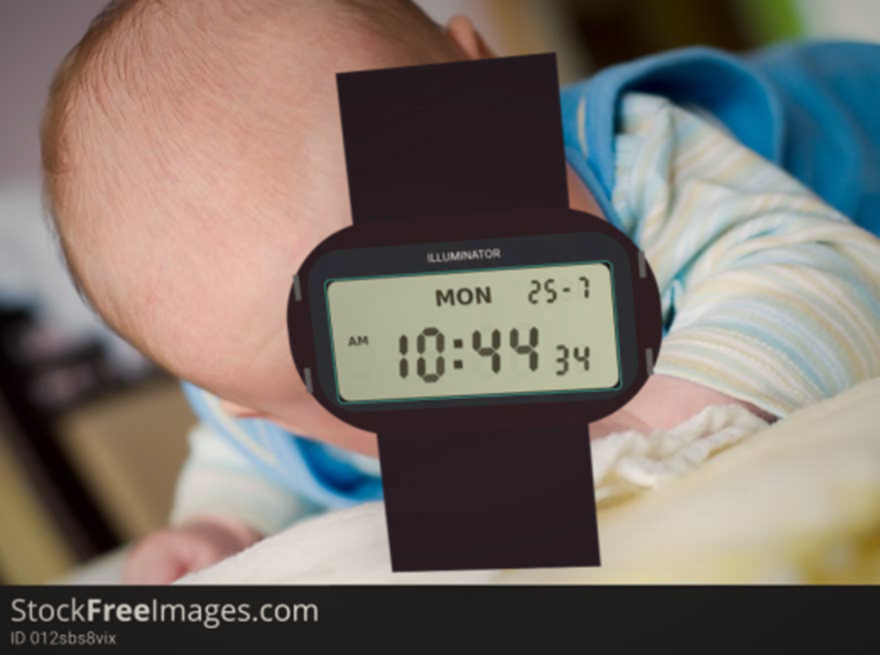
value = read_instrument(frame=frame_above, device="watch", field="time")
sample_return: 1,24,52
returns 10,44,34
